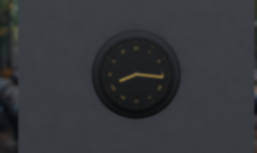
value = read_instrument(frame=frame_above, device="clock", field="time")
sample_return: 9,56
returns 8,16
